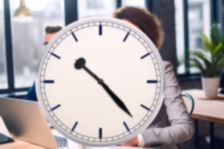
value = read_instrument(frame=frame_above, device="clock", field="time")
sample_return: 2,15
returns 10,23
